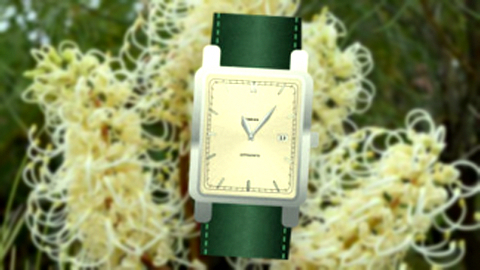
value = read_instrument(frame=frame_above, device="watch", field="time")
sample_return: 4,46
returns 11,06
